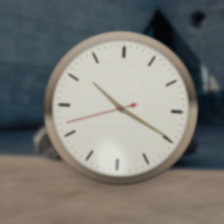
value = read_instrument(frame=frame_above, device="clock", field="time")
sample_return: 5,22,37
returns 10,19,42
